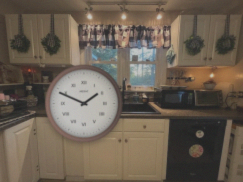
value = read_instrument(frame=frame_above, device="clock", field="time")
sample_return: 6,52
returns 1,49
